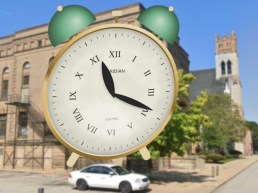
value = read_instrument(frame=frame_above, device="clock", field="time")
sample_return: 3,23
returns 11,19
